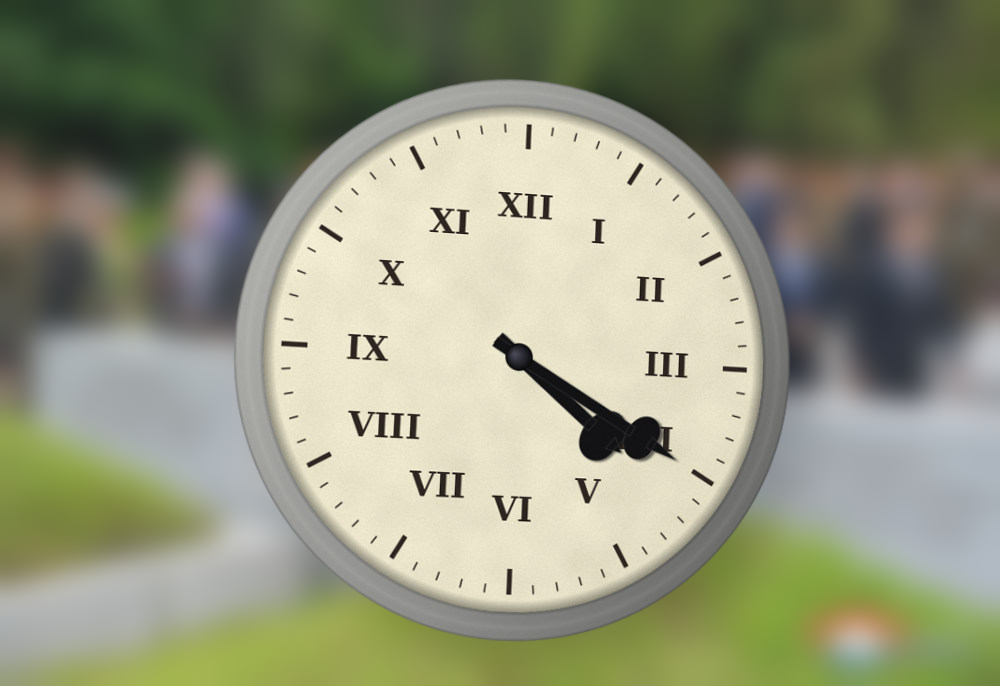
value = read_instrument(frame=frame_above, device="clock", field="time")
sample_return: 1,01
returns 4,20
